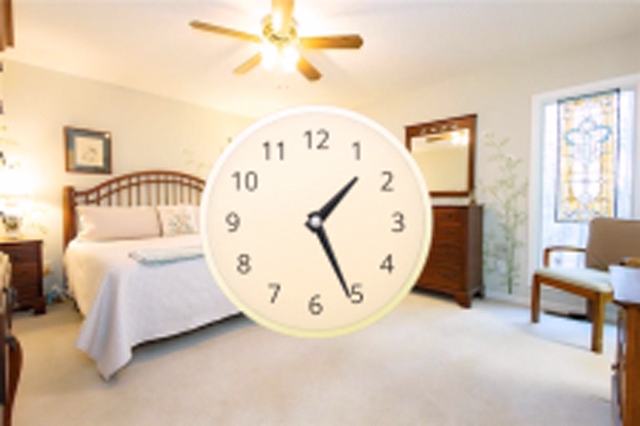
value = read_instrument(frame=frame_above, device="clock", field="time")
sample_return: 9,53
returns 1,26
